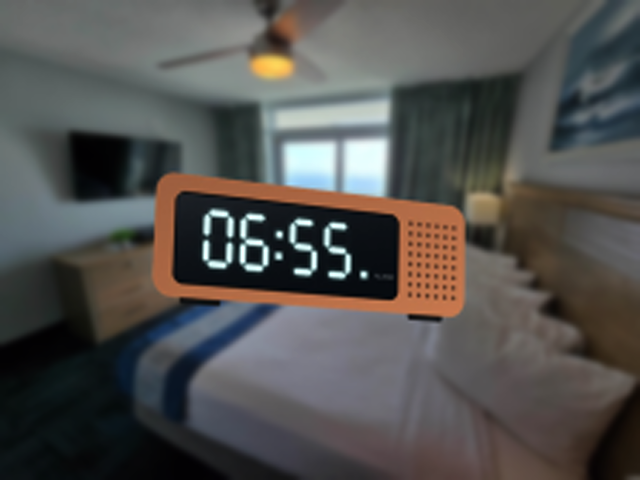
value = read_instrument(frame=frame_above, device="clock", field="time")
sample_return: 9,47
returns 6,55
